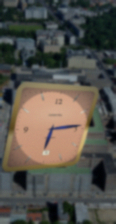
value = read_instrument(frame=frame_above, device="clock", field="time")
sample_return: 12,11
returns 6,14
